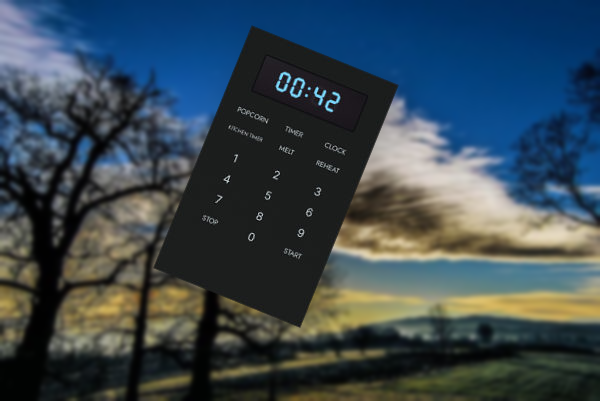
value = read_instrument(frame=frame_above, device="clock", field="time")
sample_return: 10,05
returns 0,42
